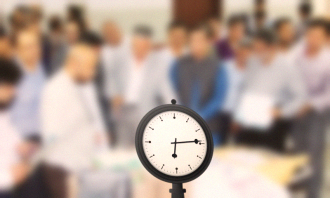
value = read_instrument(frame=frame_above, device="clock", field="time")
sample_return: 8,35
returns 6,14
